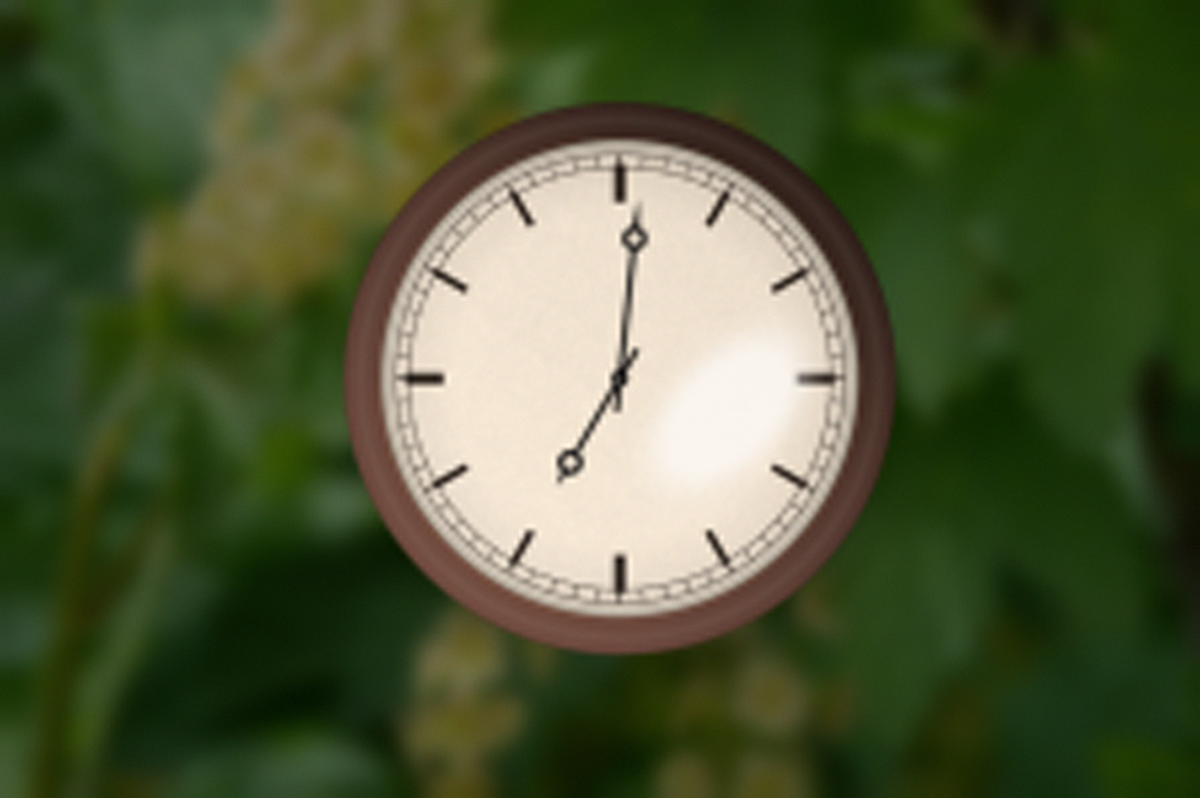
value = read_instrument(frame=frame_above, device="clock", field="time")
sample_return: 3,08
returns 7,01
